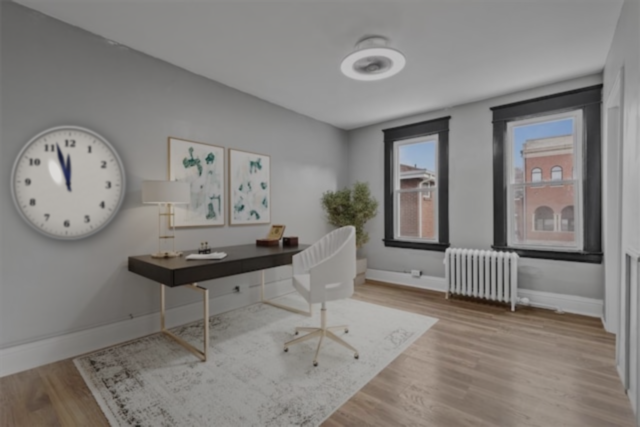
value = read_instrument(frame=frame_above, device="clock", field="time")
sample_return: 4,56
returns 11,57
